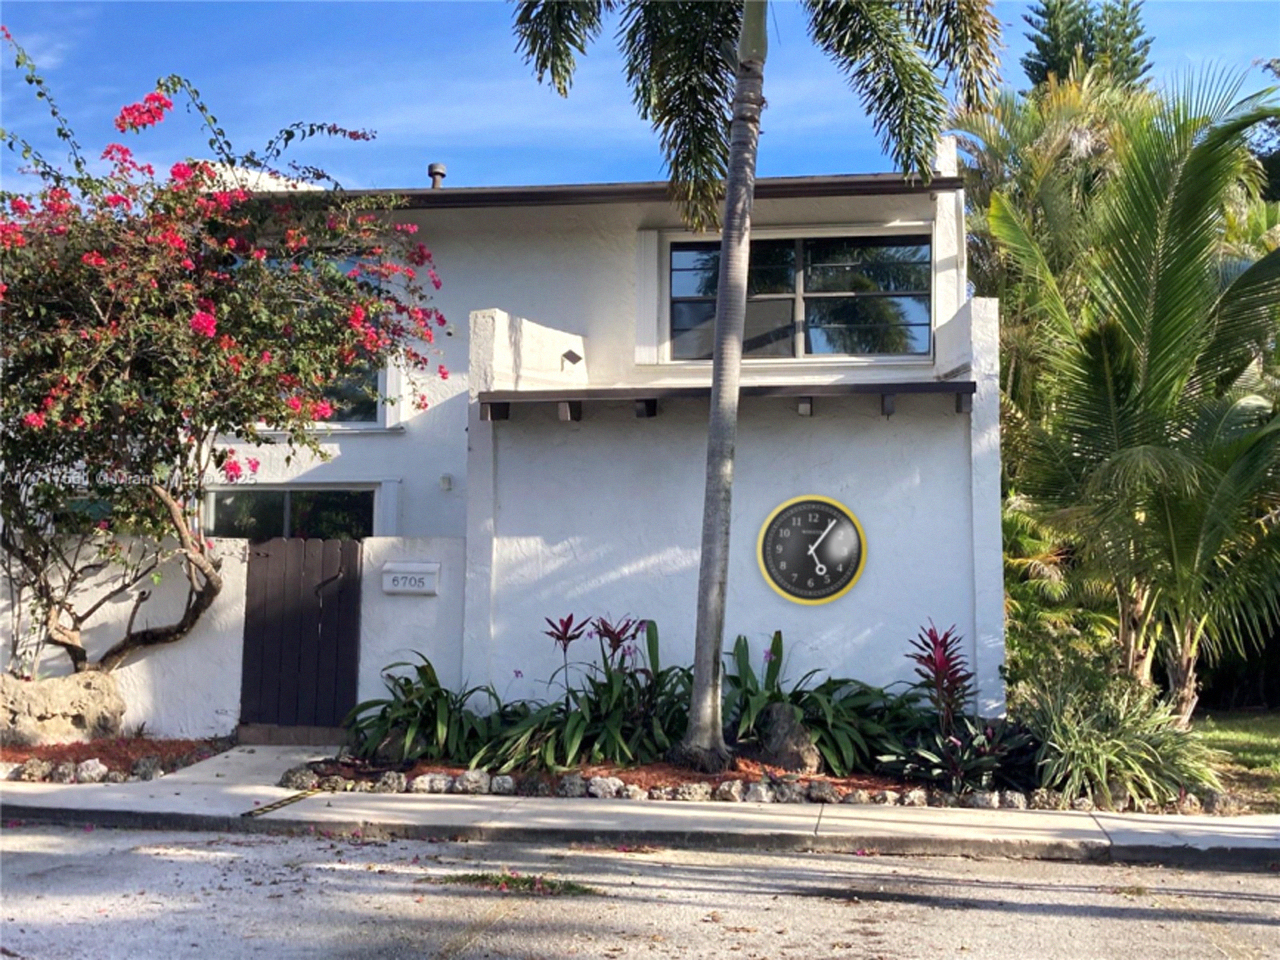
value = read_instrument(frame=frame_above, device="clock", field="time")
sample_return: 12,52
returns 5,06
